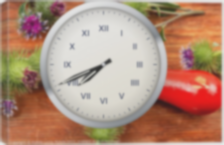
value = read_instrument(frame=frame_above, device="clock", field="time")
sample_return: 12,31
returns 7,41
